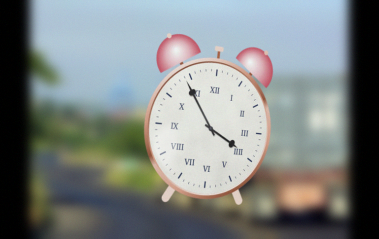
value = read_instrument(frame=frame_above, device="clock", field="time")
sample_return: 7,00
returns 3,54
